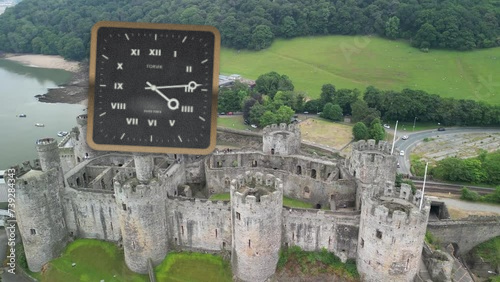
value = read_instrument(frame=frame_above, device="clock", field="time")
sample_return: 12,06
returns 4,14
